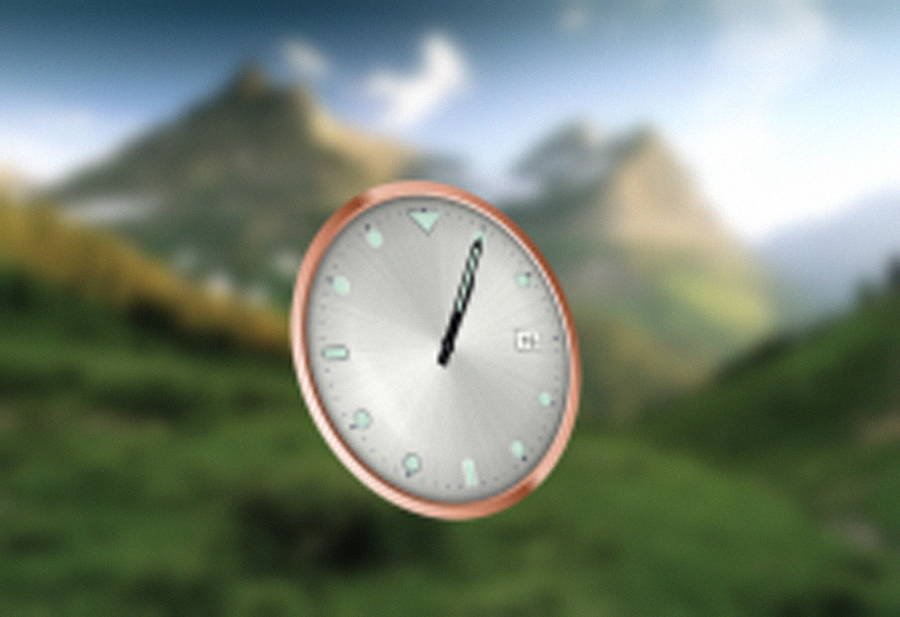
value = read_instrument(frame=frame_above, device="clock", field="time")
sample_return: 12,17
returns 1,05
